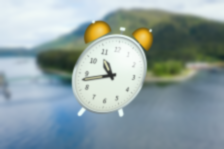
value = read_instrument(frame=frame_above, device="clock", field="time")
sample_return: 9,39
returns 10,43
